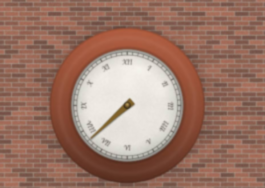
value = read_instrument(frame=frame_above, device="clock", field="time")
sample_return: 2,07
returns 7,38
